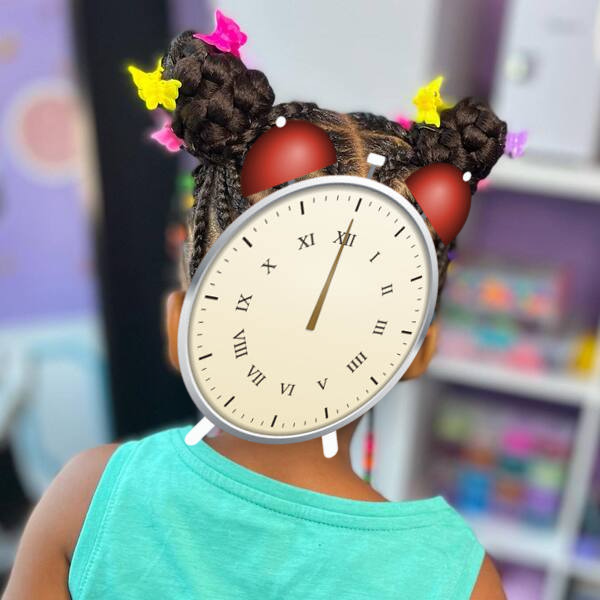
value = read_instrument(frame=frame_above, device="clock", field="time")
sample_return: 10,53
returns 12,00
